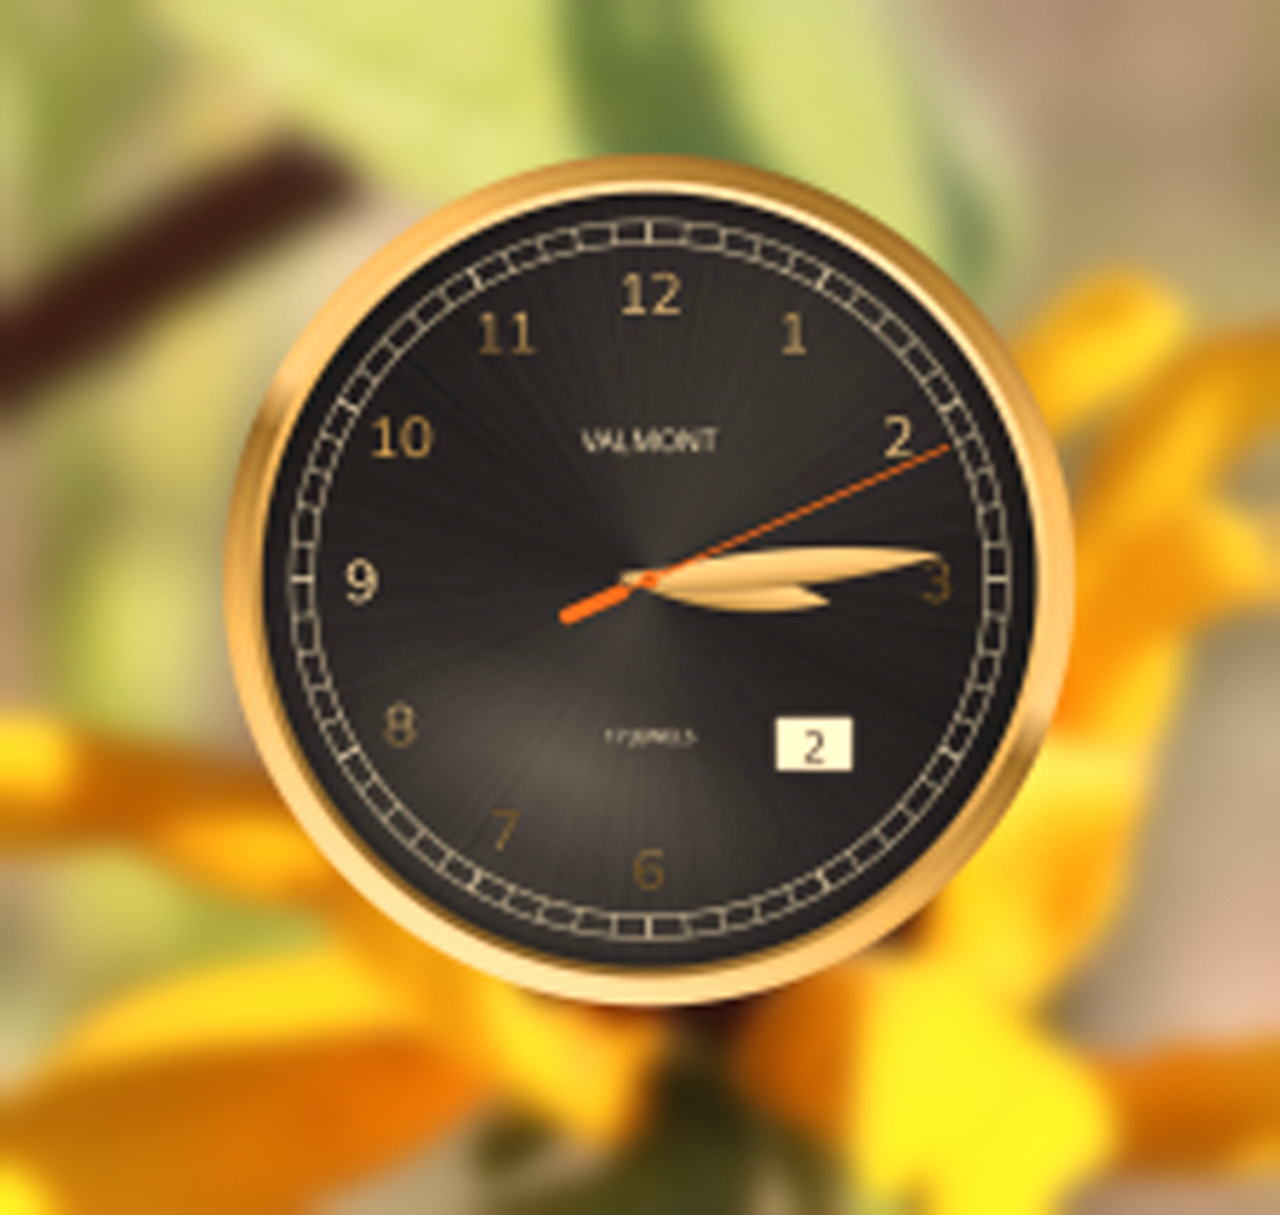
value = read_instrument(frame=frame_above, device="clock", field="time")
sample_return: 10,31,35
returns 3,14,11
